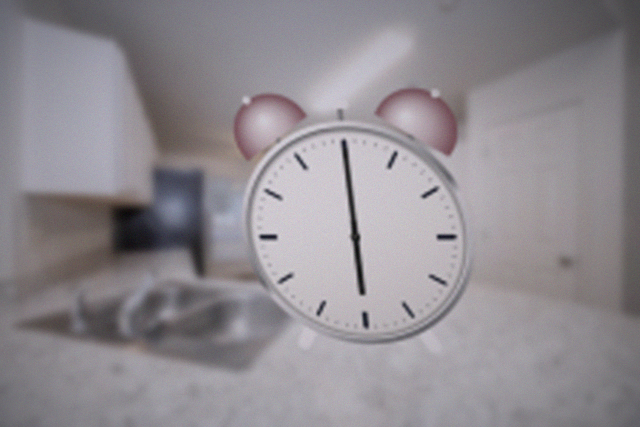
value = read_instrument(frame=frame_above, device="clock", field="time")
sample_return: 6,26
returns 6,00
